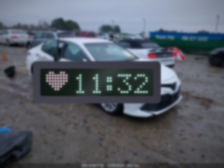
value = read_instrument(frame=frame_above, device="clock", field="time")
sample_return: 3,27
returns 11,32
